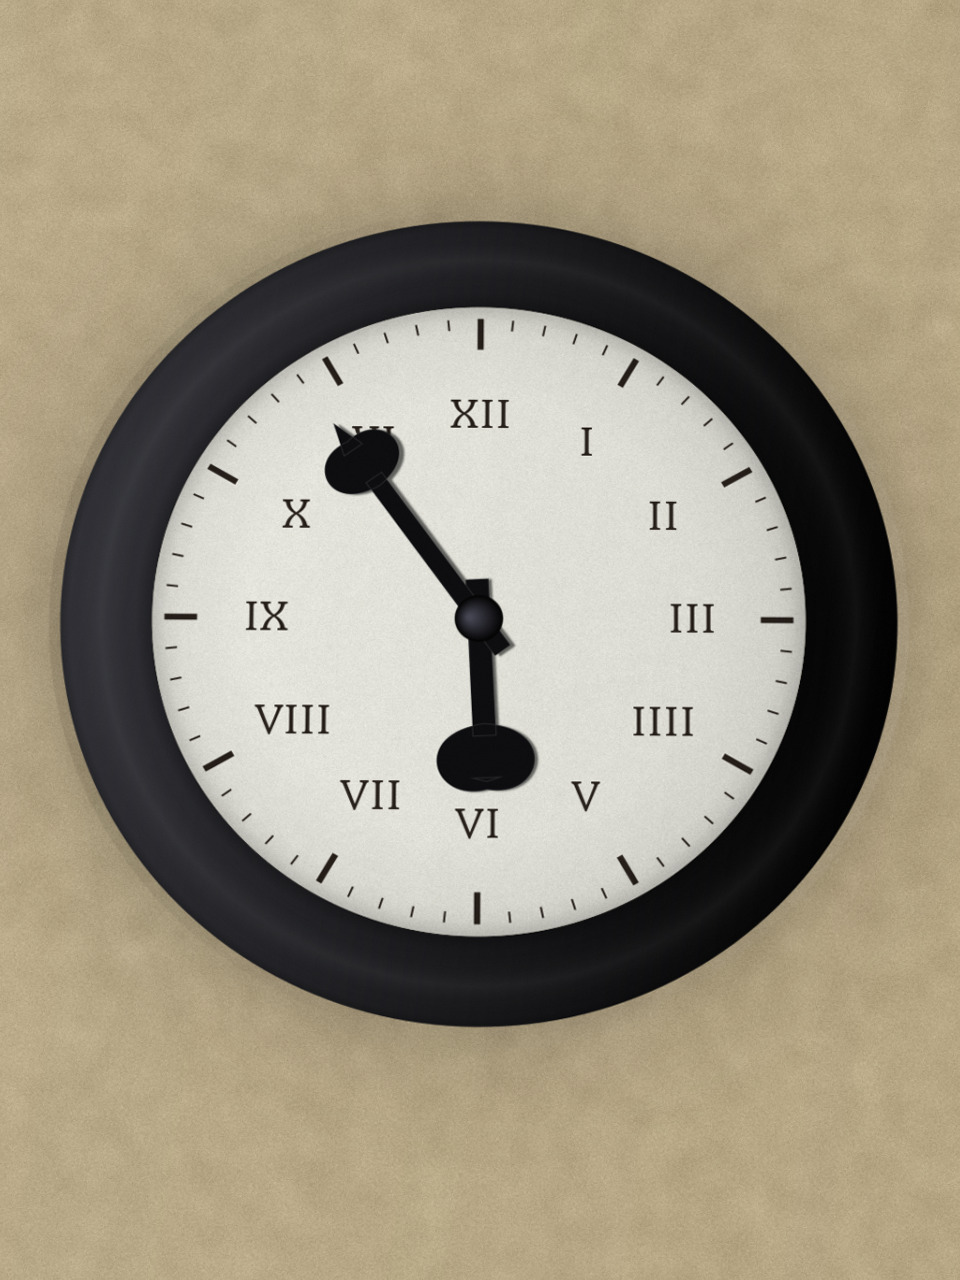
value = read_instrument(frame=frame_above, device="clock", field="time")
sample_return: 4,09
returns 5,54
